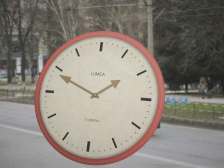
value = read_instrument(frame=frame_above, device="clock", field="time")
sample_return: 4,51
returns 1,49
